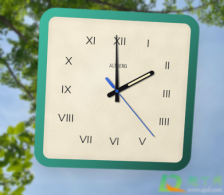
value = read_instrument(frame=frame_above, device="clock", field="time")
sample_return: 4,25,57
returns 1,59,23
